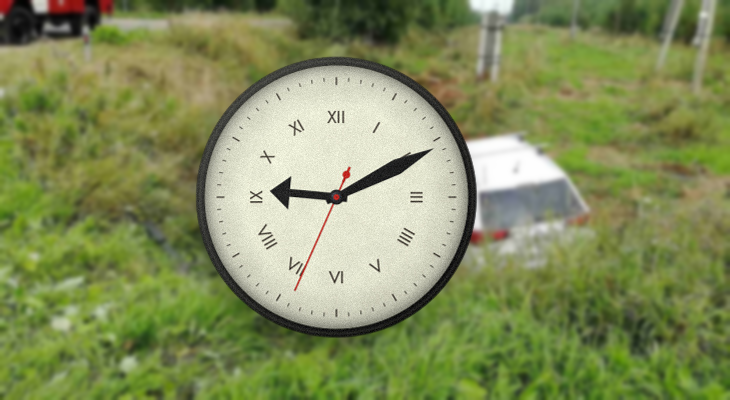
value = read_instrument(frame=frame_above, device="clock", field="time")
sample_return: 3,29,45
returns 9,10,34
